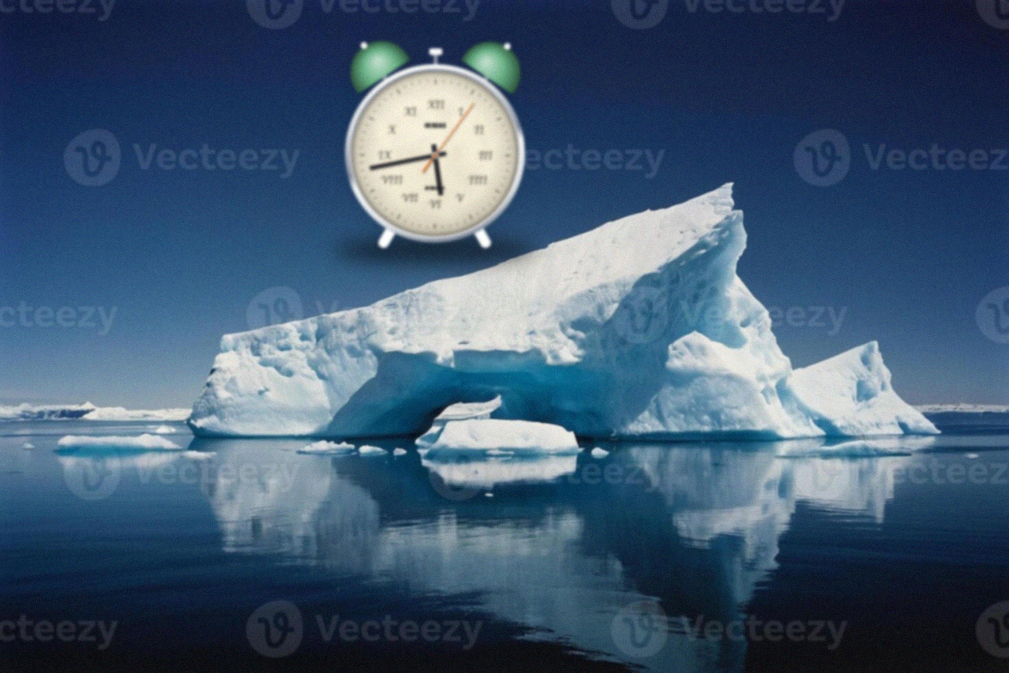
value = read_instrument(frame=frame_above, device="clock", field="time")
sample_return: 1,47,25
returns 5,43,06
